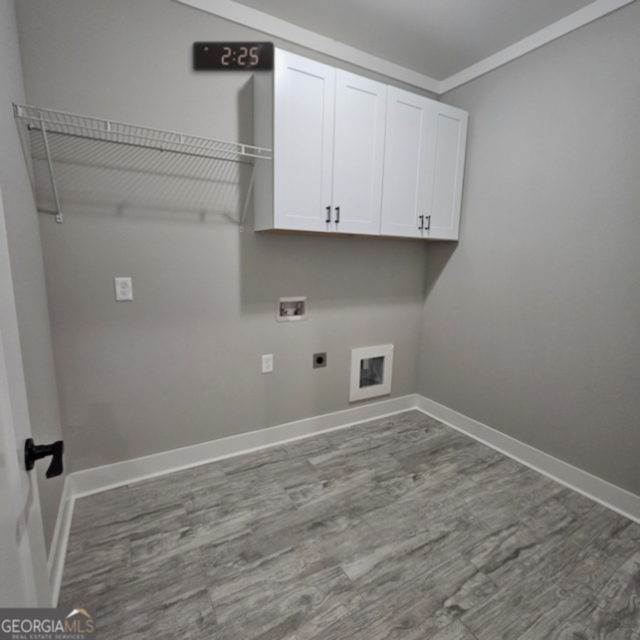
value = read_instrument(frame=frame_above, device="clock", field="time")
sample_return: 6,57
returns 2,25
